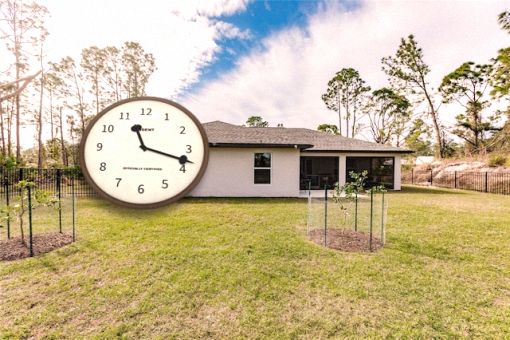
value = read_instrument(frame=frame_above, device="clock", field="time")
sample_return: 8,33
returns 11,18
